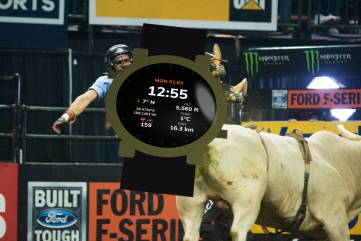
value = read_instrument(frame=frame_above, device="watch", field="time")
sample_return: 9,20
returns 12,55
